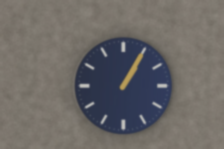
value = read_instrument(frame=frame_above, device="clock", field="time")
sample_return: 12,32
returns 1,05
